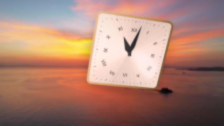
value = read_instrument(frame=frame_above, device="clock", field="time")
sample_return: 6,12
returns 11,02
